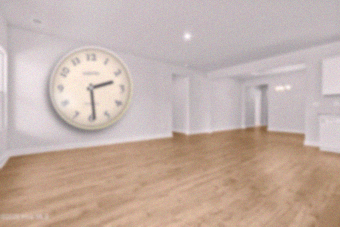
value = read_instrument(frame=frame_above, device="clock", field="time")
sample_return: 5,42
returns 2,29
